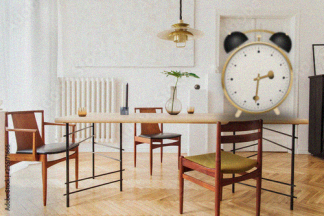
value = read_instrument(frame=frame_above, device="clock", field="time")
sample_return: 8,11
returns 2,31
